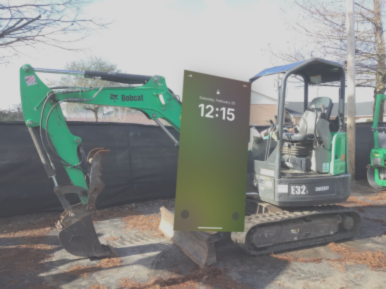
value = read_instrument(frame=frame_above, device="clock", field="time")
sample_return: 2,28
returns 12,15
